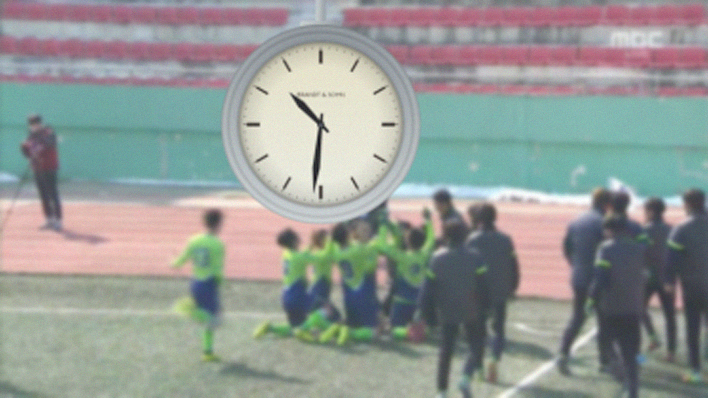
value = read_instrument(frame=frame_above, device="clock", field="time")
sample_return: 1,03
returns 10,31
